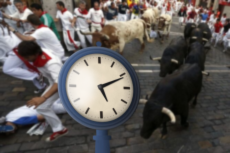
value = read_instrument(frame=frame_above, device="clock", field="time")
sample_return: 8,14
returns 5,11
